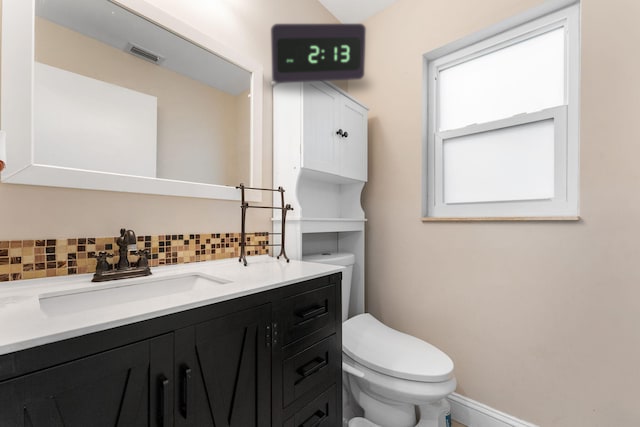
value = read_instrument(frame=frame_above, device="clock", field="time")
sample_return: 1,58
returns 2,13
